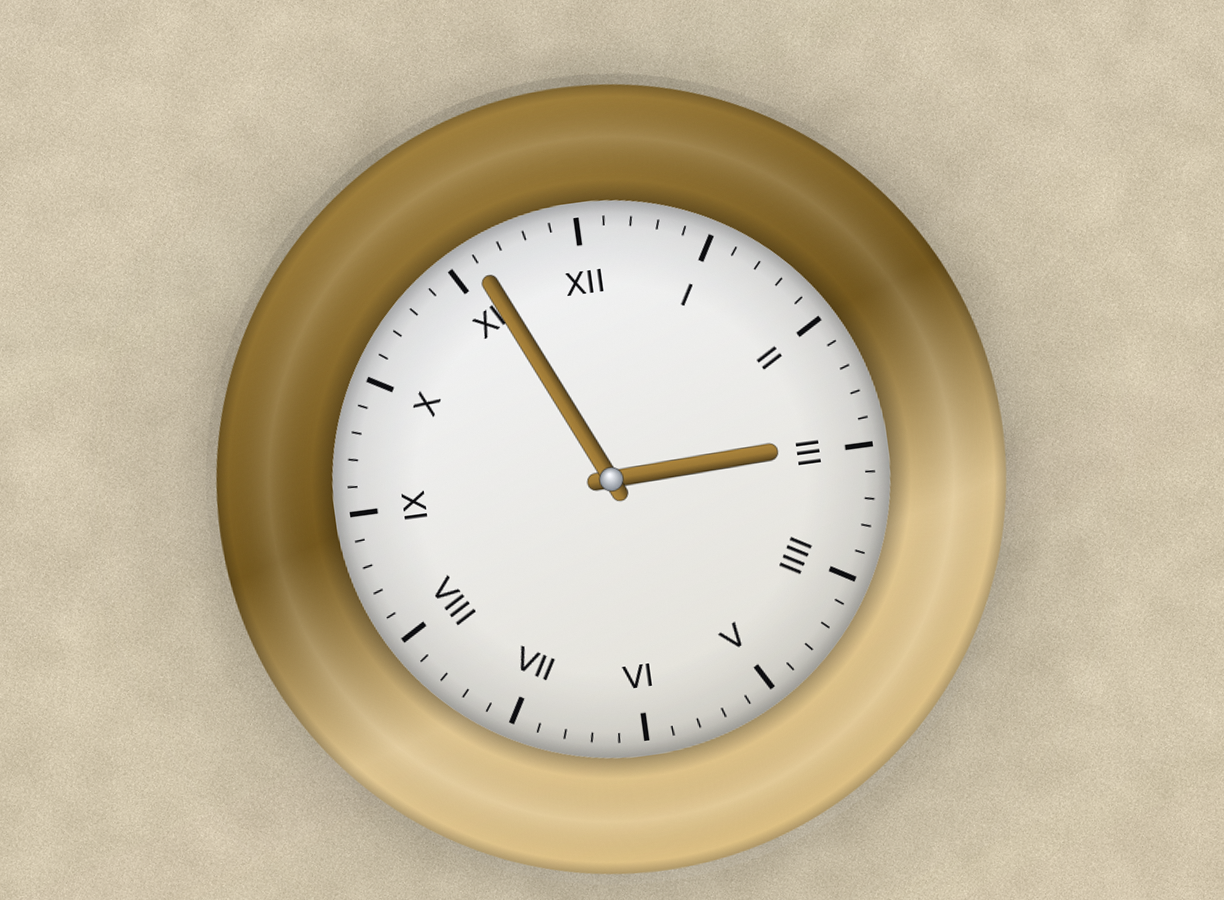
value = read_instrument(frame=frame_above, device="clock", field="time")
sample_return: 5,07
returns 2,56
